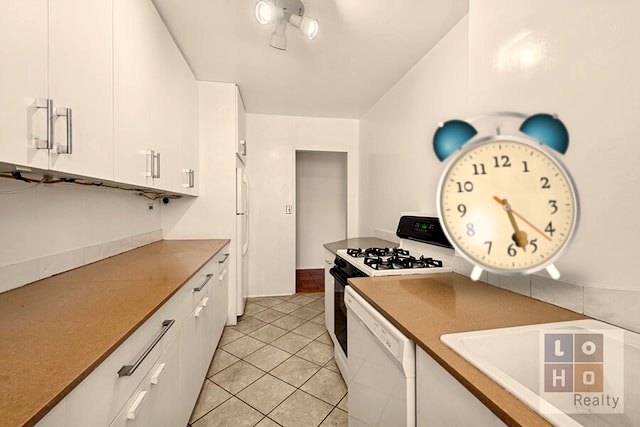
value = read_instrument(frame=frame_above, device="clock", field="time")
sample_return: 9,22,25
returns 5,27,22
